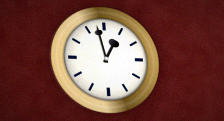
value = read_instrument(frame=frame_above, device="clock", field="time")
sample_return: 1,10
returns 12,58
